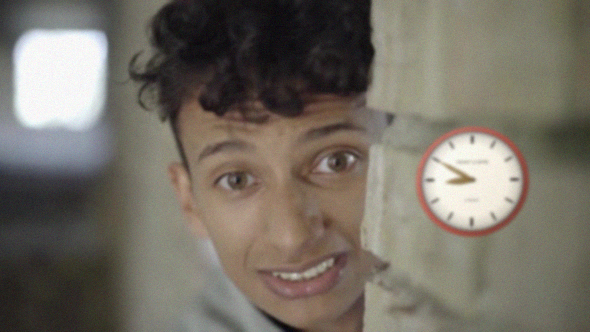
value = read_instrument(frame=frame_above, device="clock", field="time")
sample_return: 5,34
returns 8,50
